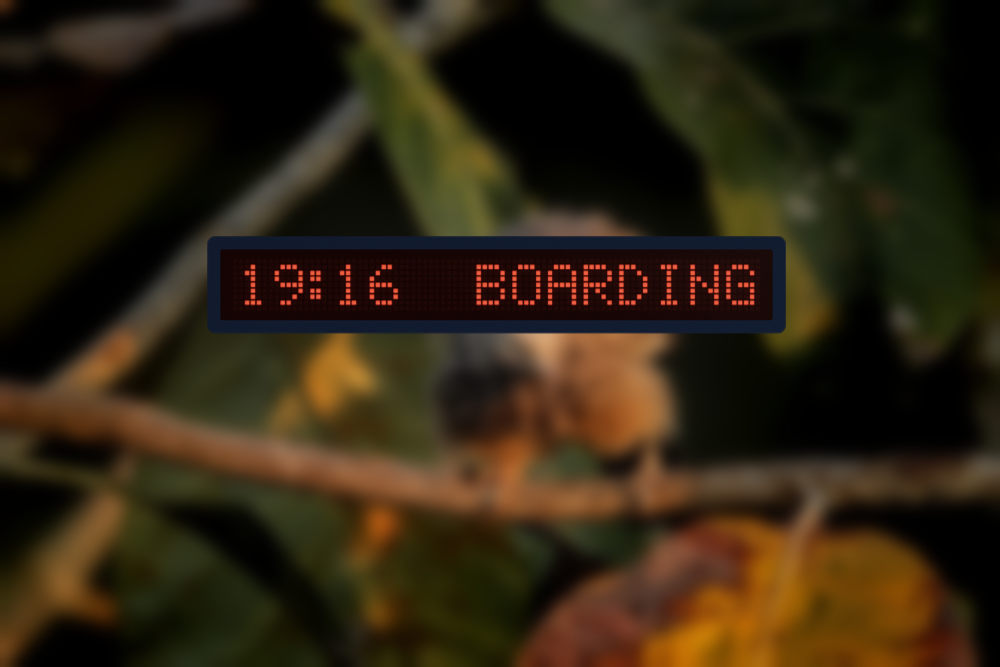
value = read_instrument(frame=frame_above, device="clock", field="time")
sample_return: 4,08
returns 19,16
